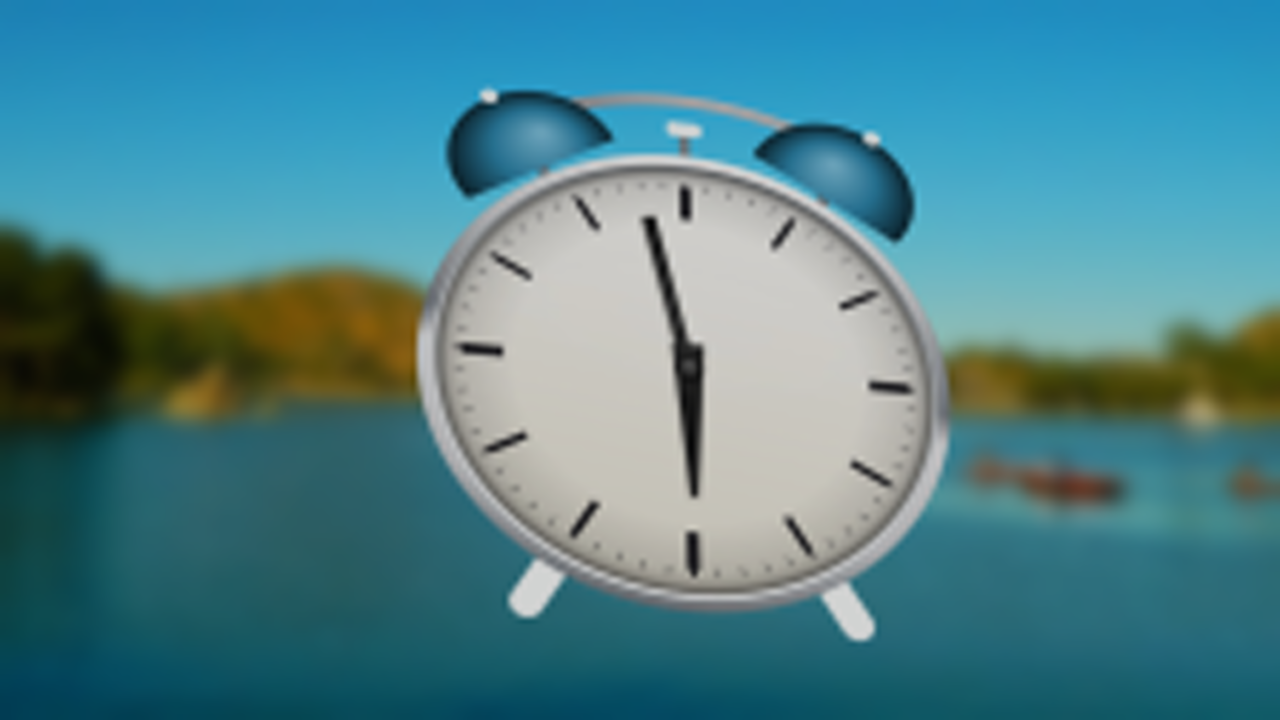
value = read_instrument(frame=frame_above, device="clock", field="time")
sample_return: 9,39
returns 5,58
